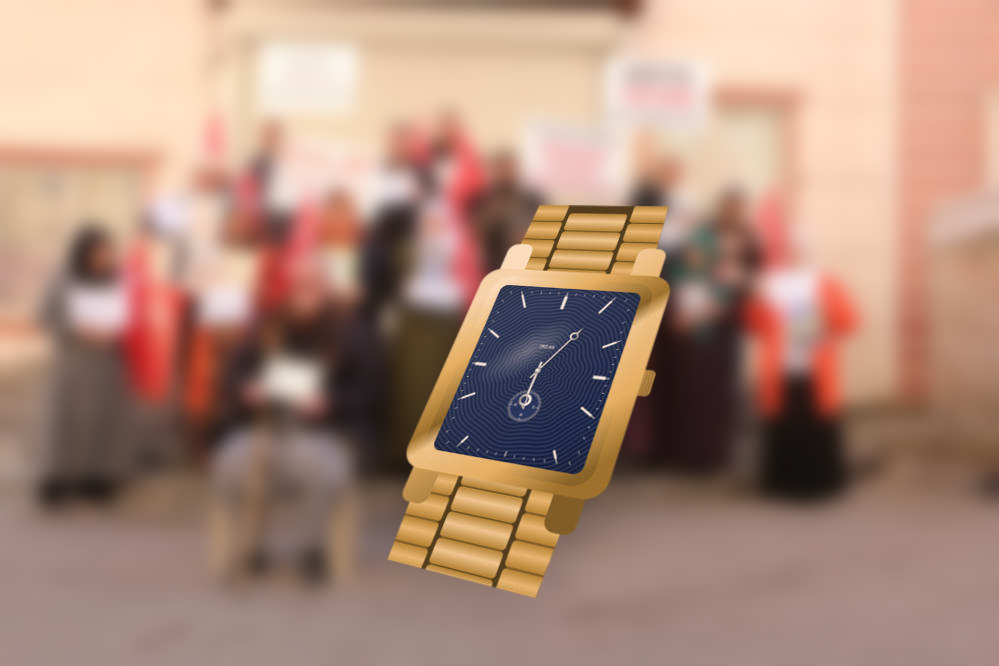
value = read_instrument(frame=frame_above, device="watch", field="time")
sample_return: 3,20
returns 6,05
